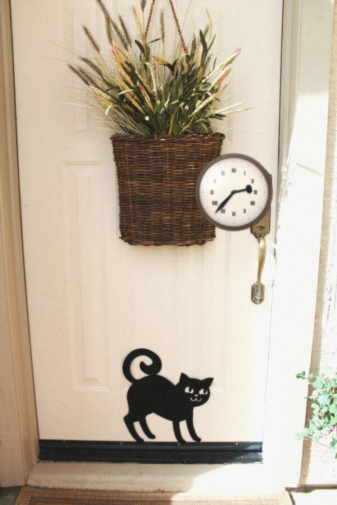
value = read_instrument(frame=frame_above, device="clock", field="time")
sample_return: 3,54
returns 2,37
